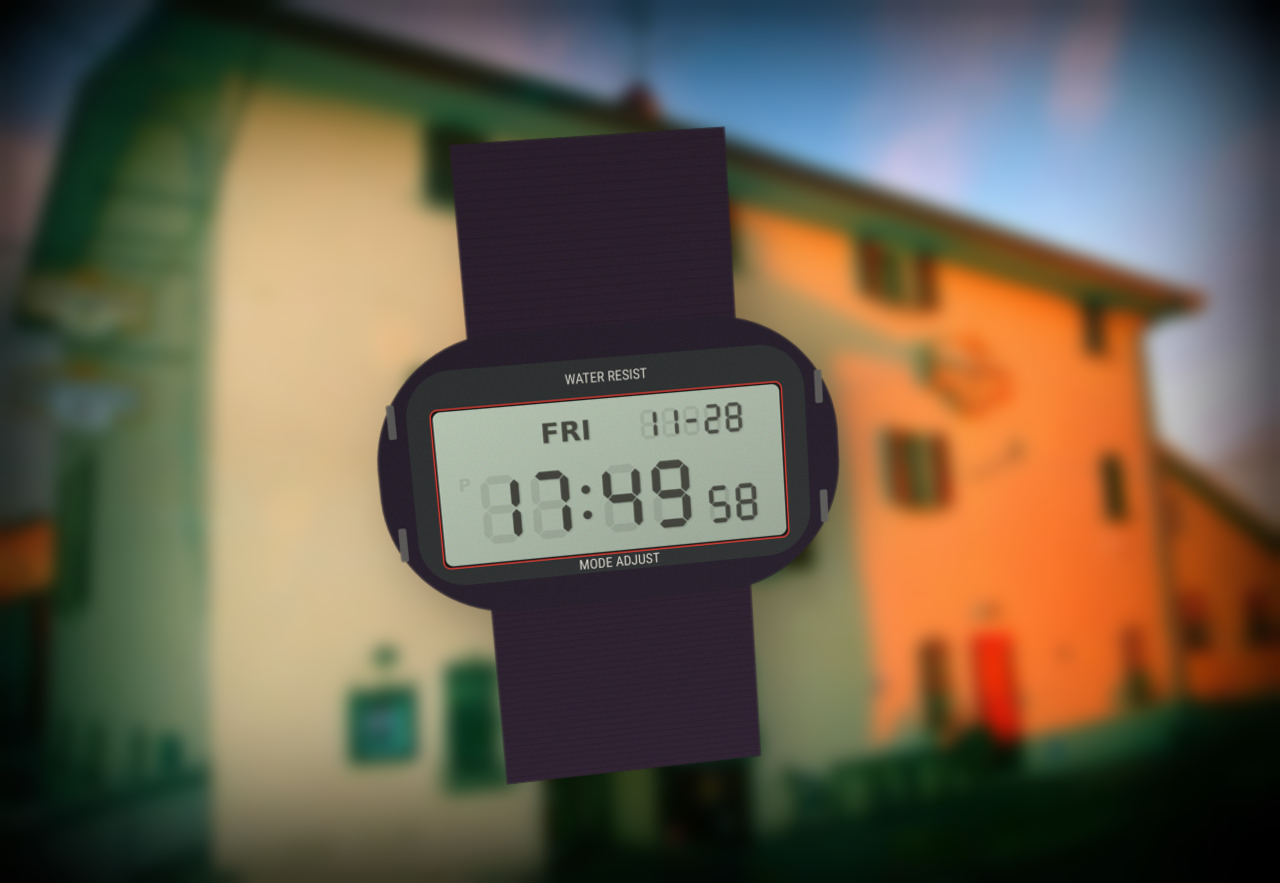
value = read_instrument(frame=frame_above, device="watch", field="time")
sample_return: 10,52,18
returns 17,49,58
